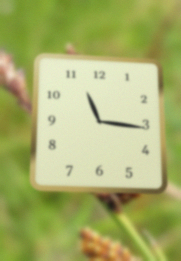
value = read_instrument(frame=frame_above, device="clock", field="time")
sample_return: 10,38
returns 11,16
